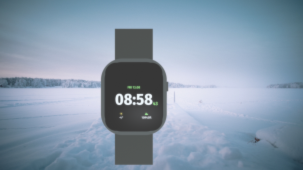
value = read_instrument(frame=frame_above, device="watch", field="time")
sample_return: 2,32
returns 8,58
